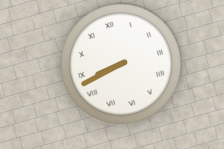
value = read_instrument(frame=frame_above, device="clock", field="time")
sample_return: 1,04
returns 8,43
